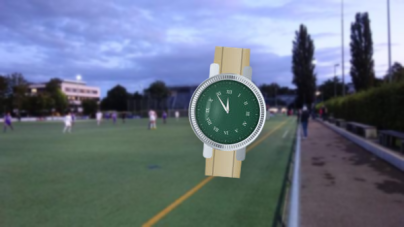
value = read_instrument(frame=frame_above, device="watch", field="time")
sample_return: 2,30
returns 11,54
